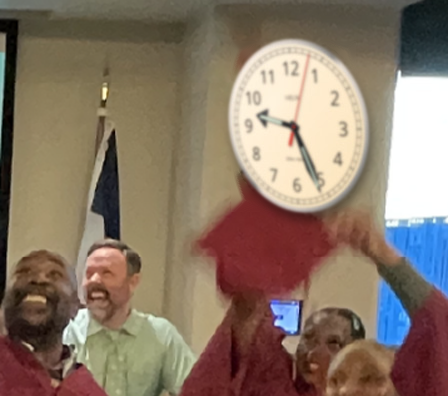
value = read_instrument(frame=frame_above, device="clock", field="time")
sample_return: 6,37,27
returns 9,26,03
